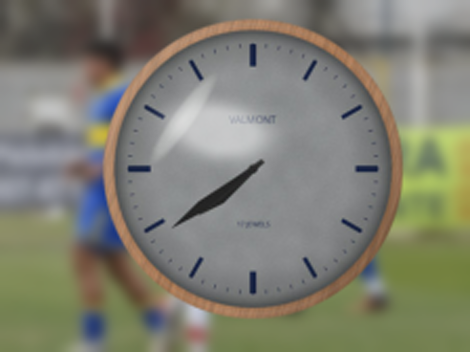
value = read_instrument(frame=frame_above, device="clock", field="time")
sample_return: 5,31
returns 7,39
